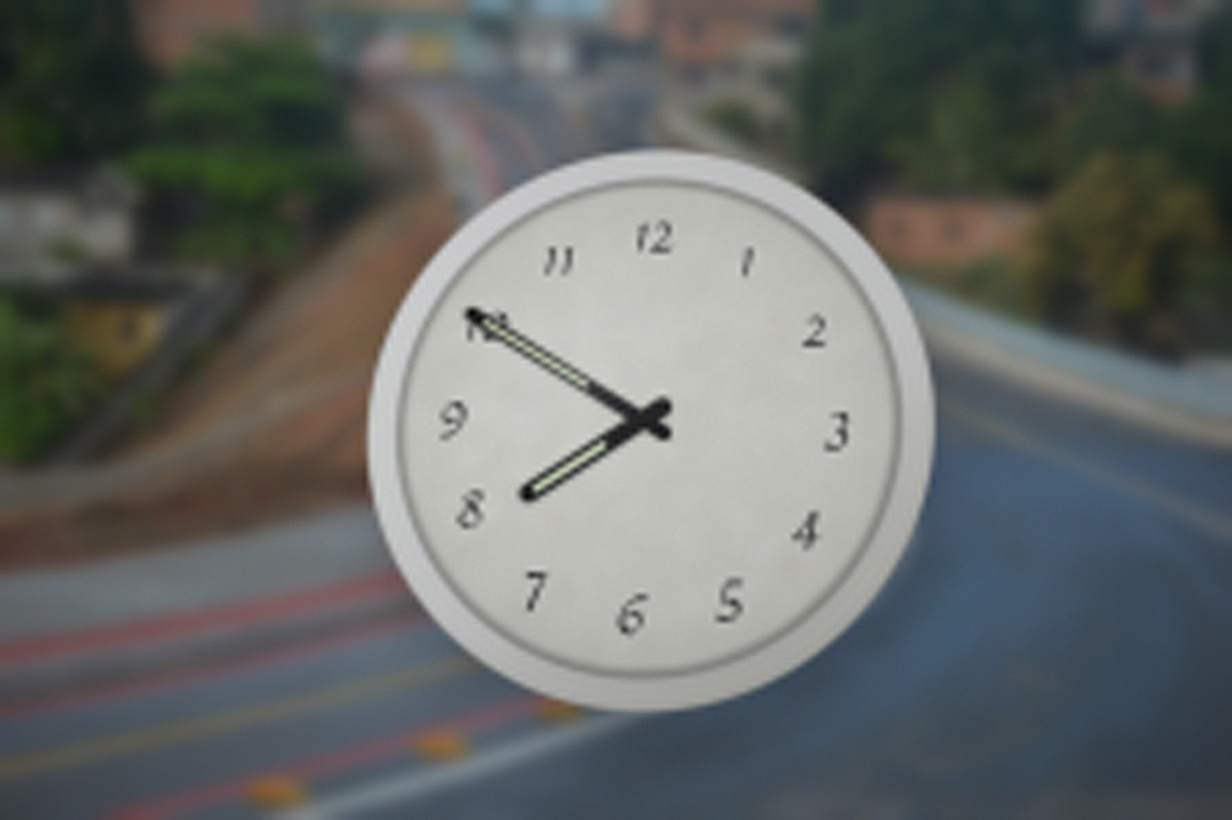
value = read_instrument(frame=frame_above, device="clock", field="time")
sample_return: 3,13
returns 7,50
